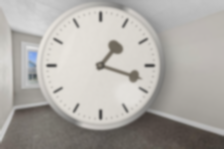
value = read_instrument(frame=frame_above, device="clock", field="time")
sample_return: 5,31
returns 1,18
